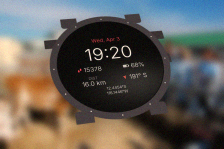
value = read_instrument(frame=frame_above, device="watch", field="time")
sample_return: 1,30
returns 19,20
